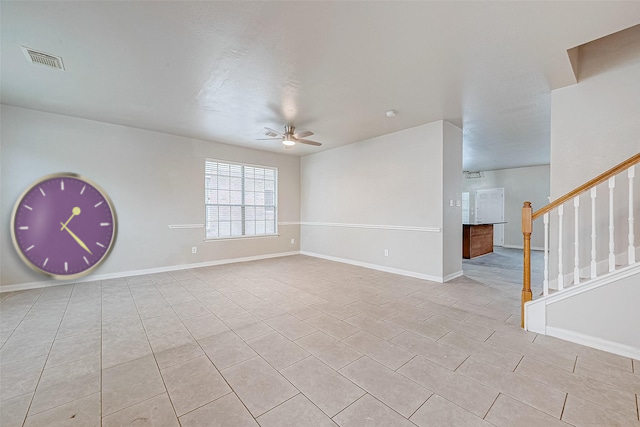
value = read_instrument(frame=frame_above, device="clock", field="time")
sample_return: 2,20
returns 1,23
